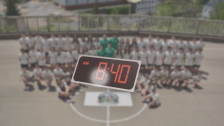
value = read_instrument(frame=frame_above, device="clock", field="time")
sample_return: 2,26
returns 8,40
